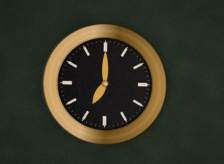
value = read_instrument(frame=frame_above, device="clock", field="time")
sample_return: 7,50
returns 7,00
